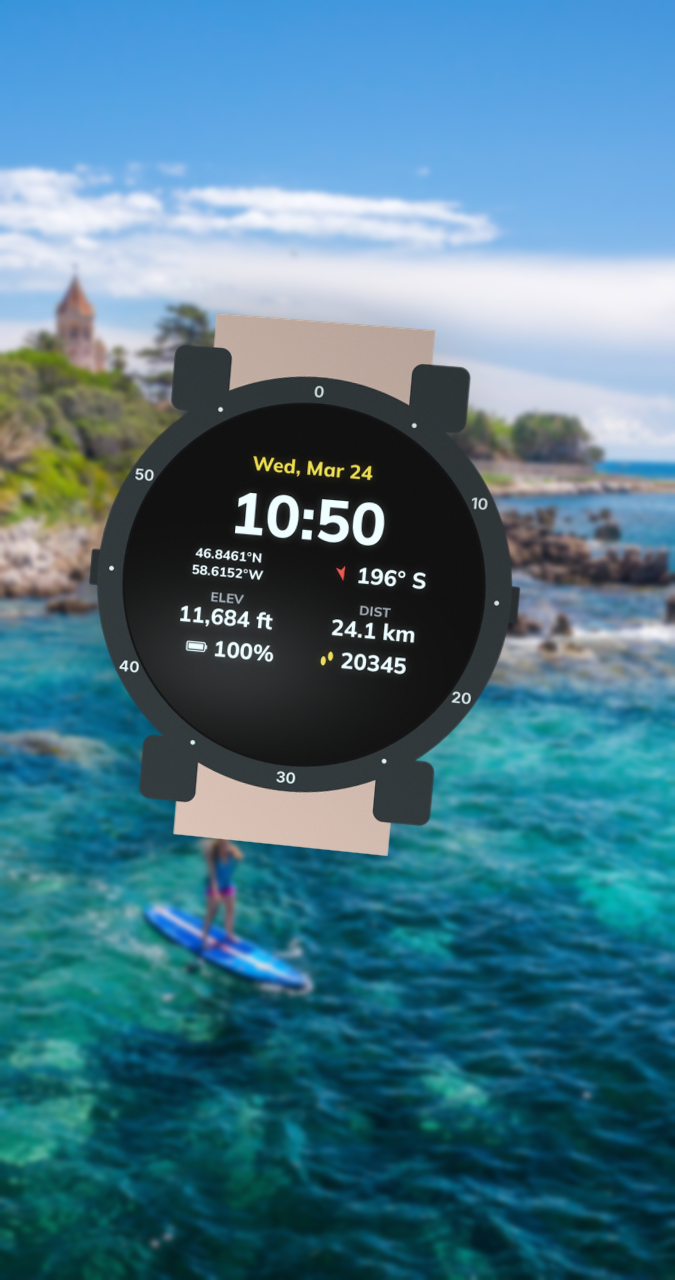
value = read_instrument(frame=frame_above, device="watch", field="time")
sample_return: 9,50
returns 10,50
